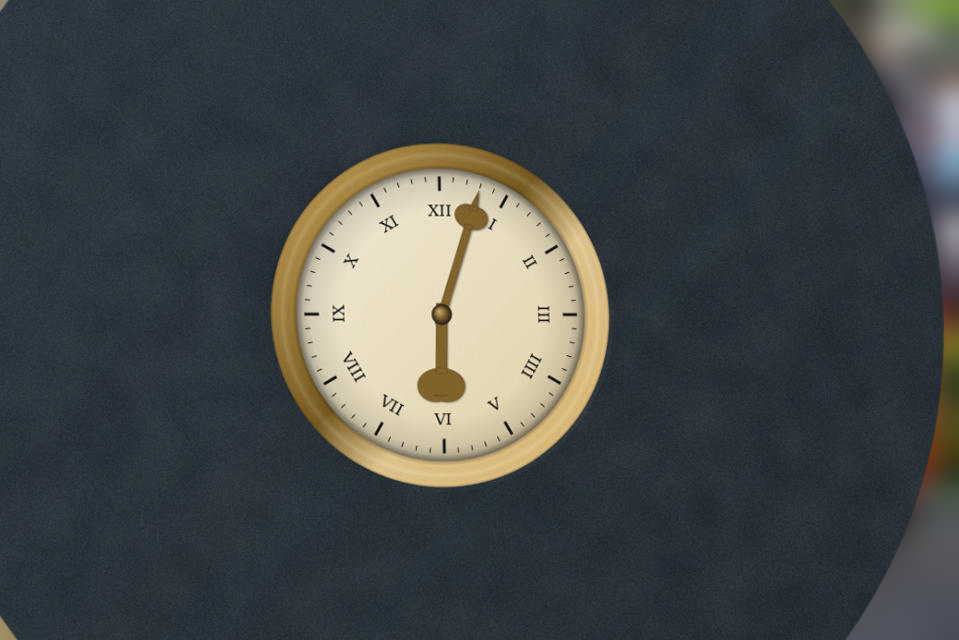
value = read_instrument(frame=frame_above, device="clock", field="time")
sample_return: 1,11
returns 6,03
